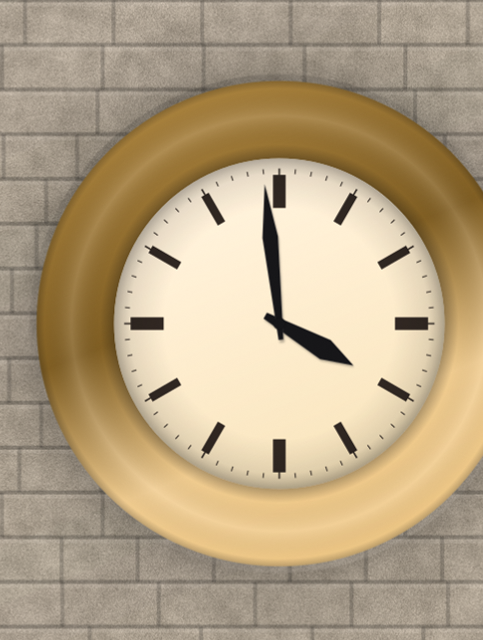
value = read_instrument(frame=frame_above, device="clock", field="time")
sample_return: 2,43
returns 3,59
